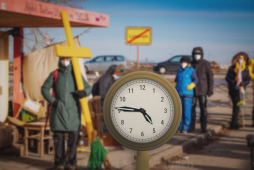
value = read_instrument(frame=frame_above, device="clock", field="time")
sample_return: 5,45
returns 4,46
